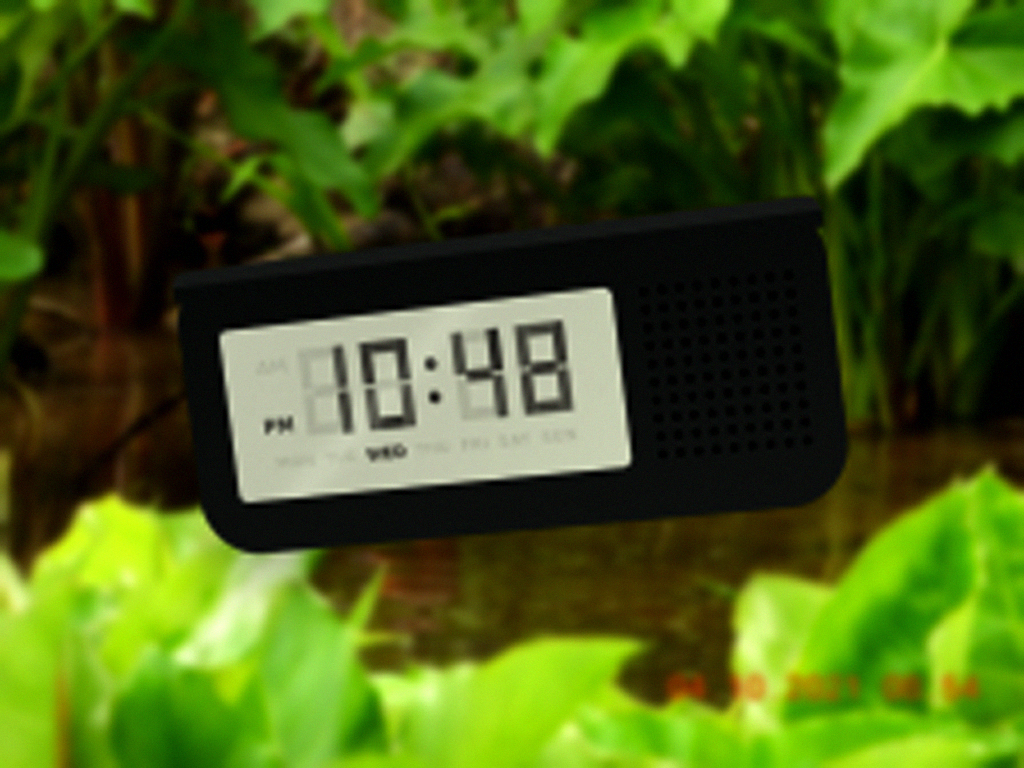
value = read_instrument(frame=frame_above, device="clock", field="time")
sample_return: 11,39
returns 10,48
